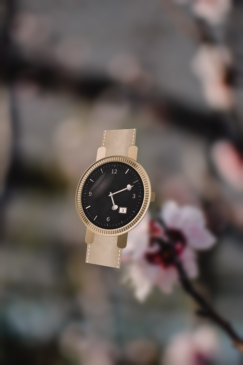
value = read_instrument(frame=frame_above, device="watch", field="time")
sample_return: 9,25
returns 5,11
